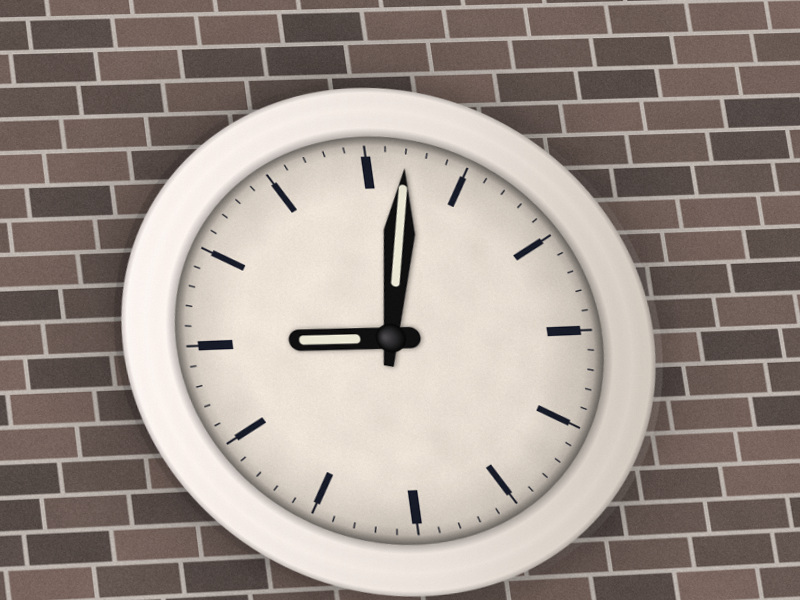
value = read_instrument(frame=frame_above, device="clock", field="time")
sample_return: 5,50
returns 9,02
